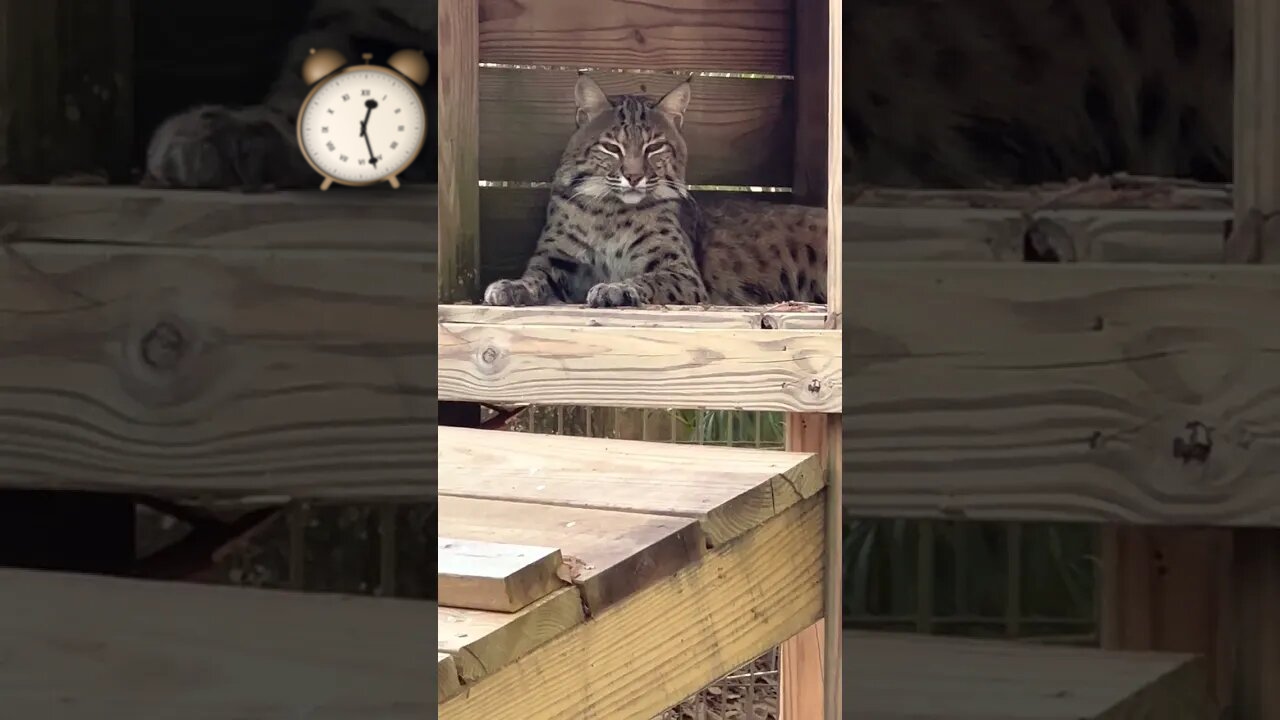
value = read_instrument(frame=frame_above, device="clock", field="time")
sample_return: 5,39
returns 12,27
